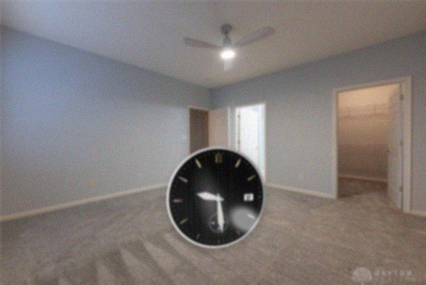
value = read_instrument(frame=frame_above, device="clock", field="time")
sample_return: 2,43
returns 9,29
